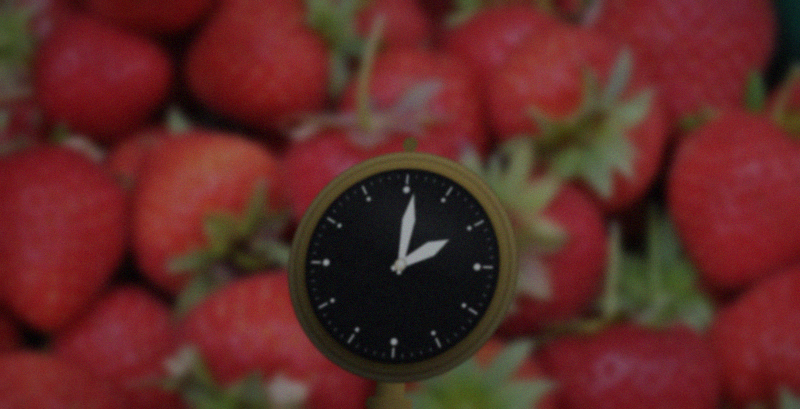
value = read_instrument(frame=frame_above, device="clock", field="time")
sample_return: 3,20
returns 2,01
